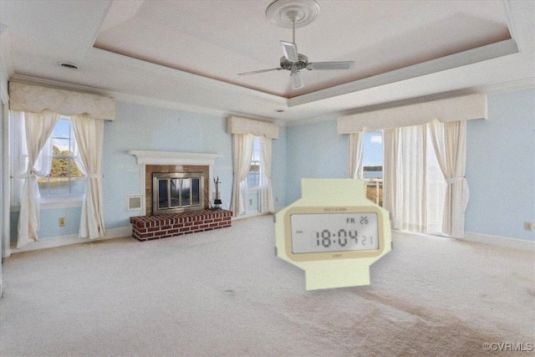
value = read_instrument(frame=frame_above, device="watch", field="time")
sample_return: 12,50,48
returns 18,04,21
